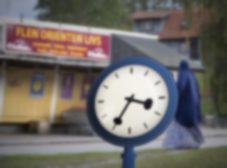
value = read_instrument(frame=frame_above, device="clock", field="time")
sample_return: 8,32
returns 3,35
